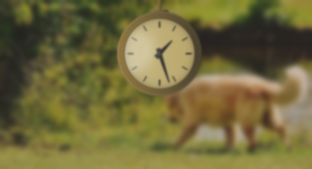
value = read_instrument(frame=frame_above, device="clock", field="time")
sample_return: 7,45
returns 1,27
